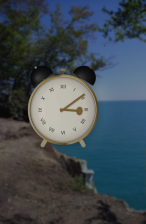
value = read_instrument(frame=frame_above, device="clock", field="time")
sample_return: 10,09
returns 3,09
